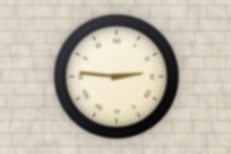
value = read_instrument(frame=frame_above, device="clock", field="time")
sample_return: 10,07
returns 2,46
